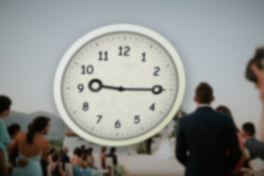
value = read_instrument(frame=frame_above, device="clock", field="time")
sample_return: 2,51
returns 9,15
